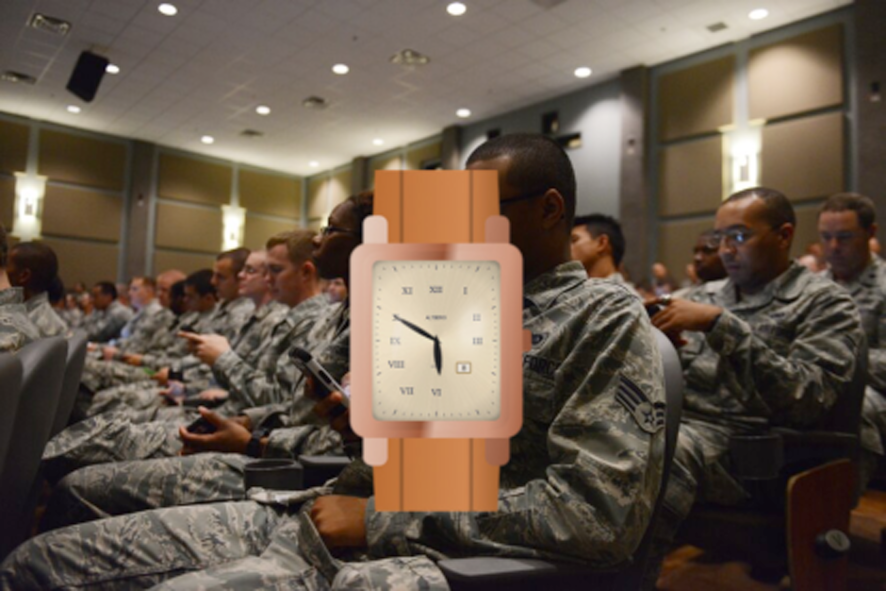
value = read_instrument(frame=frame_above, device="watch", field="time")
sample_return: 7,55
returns 5,50
